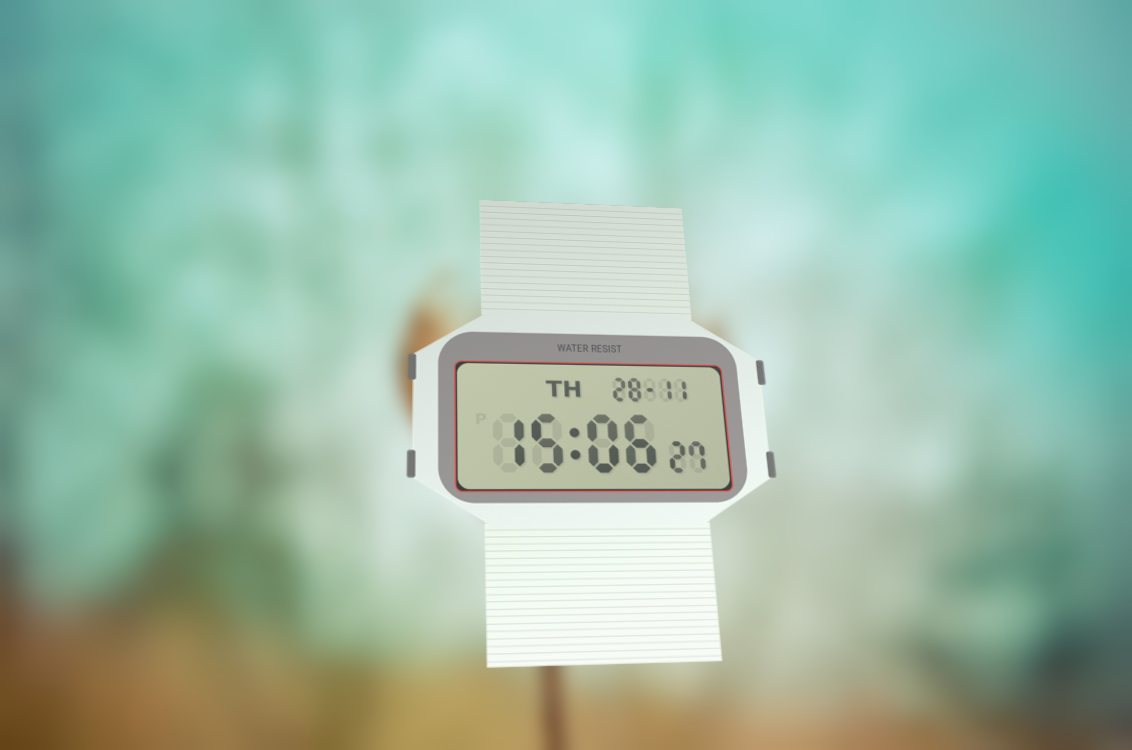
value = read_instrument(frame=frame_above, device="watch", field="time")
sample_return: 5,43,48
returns 15,06,27
